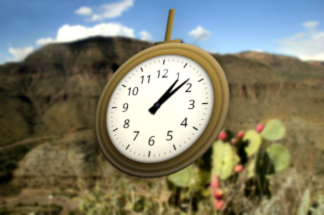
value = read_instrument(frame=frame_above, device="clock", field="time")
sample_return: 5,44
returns 1,08
